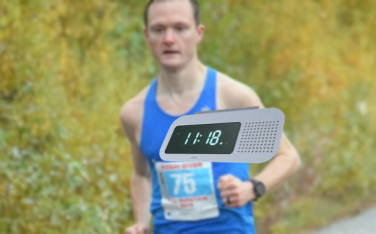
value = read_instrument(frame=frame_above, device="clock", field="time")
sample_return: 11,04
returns 11,18
